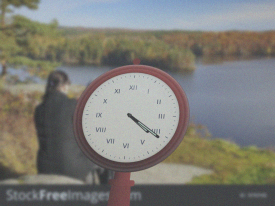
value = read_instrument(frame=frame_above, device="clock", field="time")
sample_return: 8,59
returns 4,21
